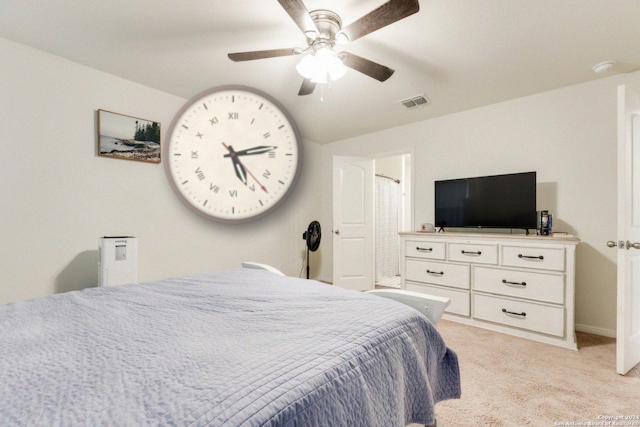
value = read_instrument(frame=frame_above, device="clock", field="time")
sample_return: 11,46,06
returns 5,13,23
